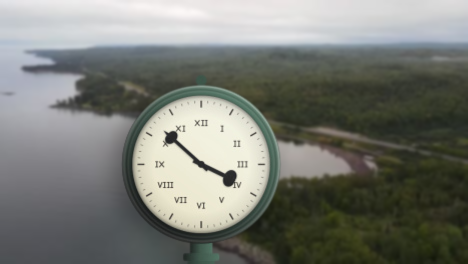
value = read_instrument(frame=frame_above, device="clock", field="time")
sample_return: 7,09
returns 3,52
